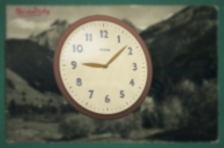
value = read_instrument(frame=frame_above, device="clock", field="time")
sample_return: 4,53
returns 9,08
